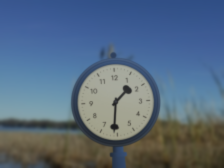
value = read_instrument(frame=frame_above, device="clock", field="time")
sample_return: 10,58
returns 1,31
